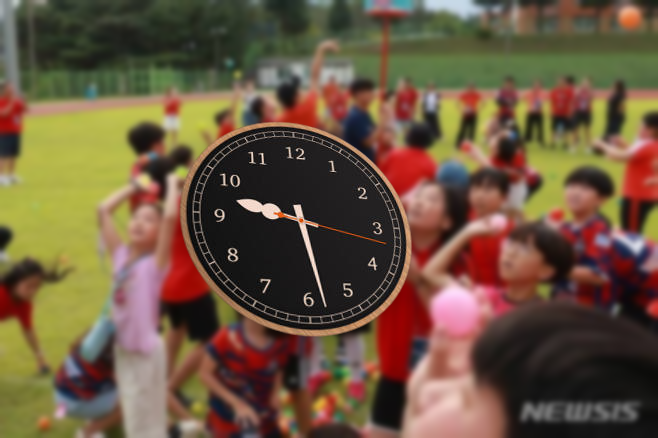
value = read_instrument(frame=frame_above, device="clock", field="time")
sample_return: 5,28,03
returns 9,28,17
